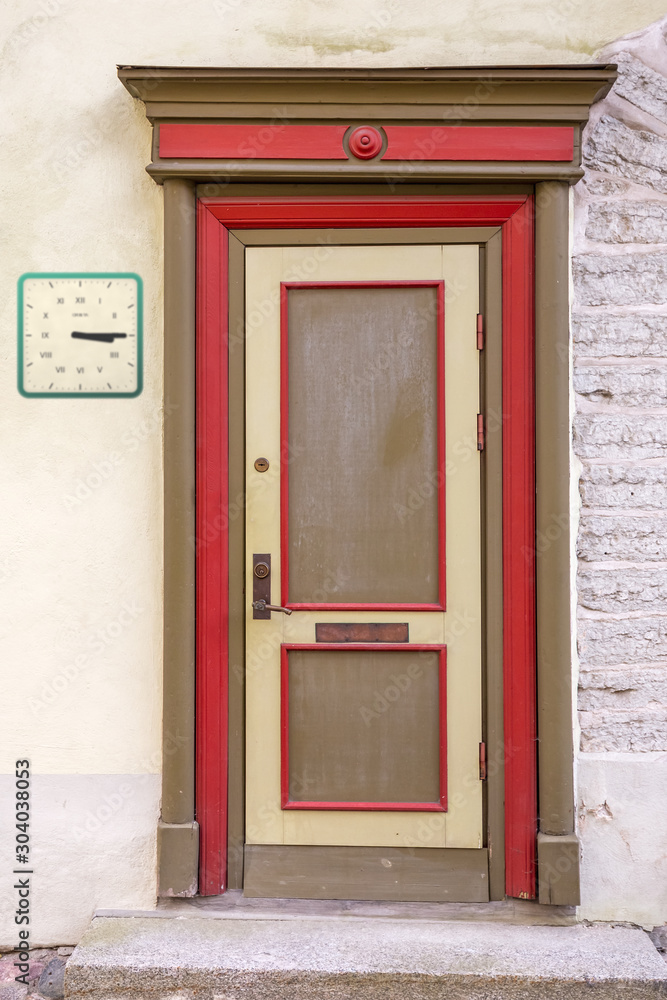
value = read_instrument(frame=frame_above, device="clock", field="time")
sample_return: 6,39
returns 3,15
